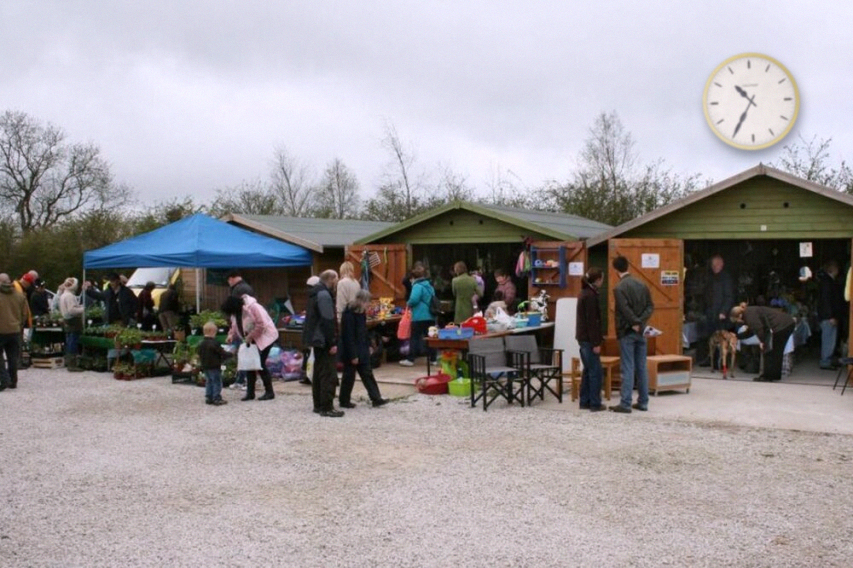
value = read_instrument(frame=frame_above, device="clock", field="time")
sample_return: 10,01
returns 10,35
